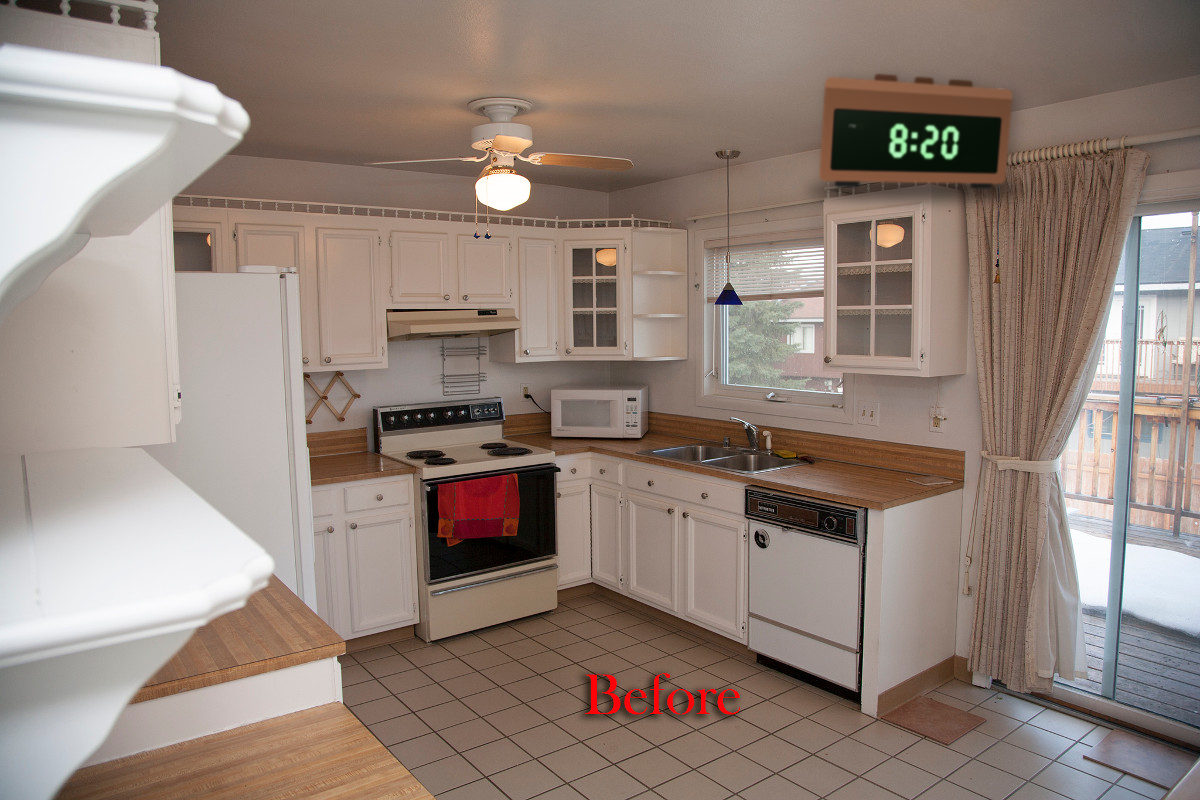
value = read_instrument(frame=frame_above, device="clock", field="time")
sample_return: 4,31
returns 8,20
